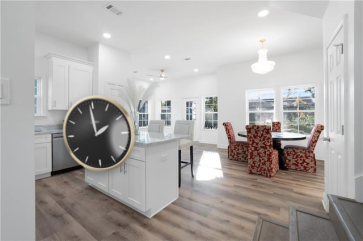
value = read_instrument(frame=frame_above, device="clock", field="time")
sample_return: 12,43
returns 1,59
